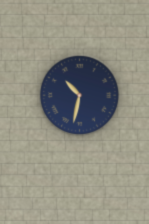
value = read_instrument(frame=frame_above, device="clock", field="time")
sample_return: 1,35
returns 10,32
